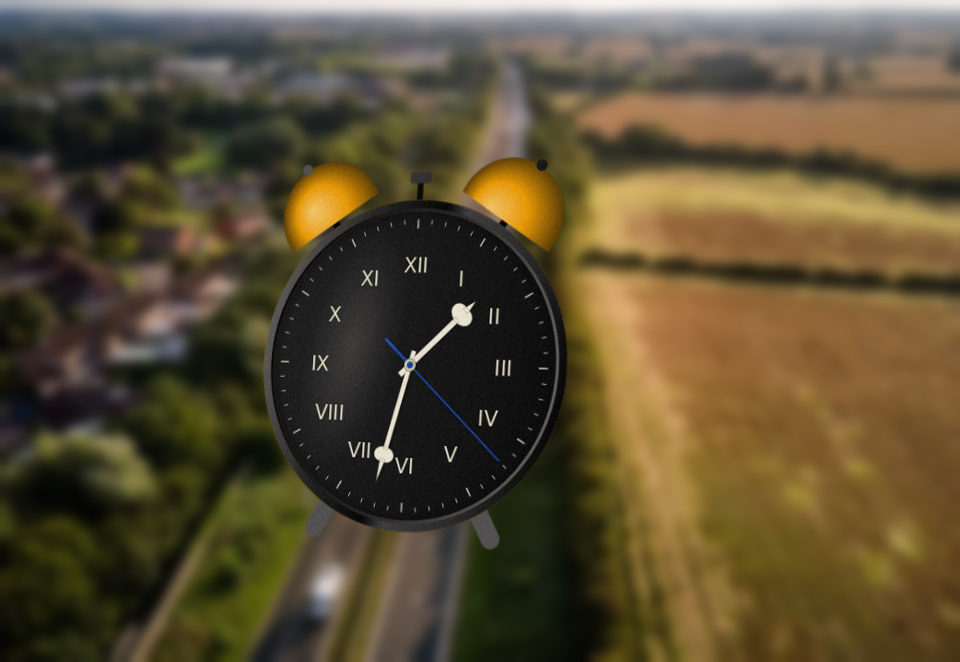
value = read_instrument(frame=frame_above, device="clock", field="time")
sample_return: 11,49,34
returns 1,32,22
